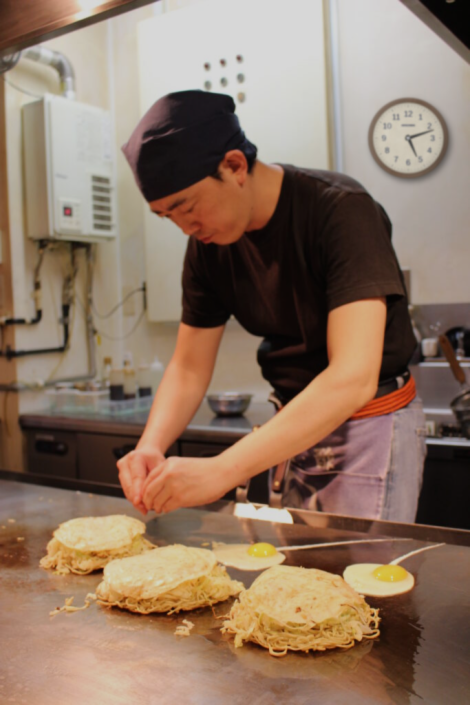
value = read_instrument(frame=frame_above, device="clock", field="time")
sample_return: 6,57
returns 5,12
